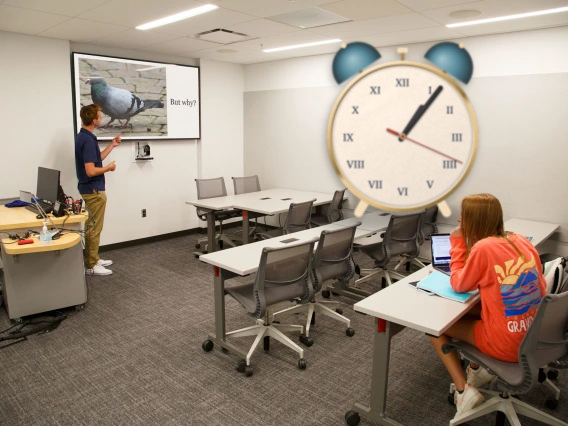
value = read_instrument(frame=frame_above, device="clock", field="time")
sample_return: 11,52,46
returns 1,06,19
